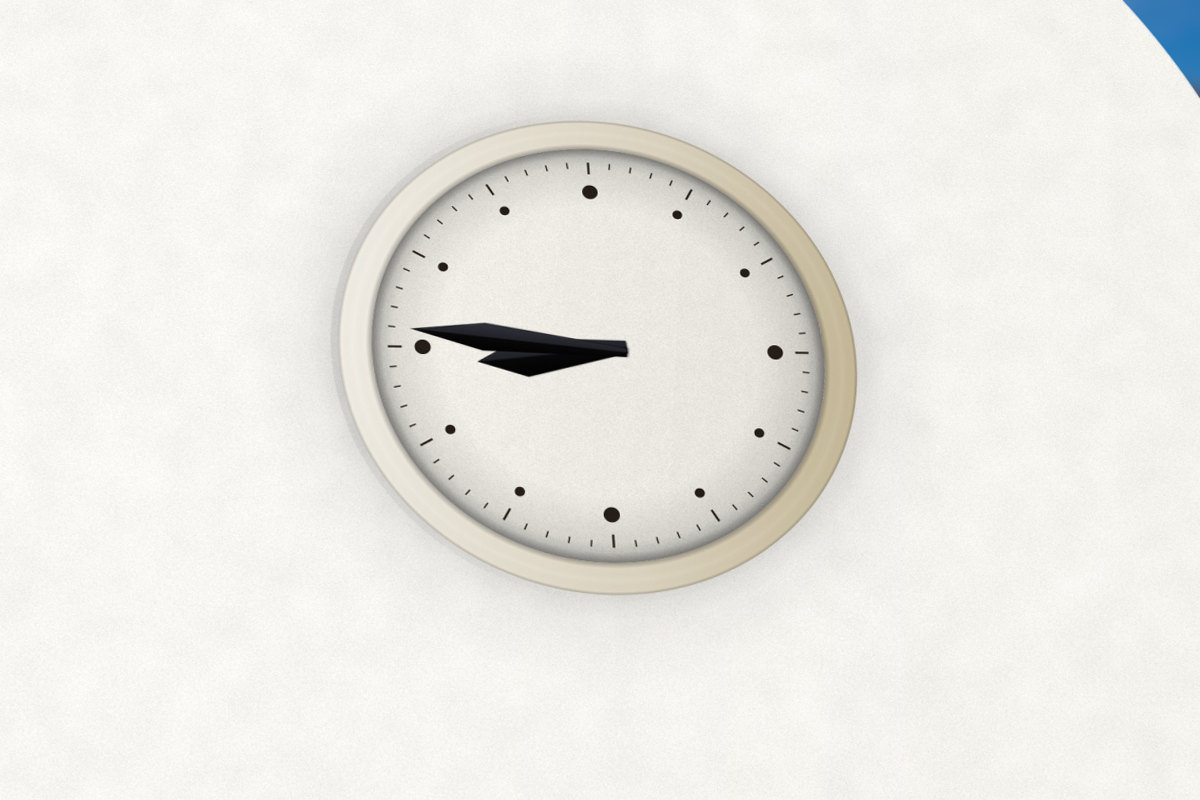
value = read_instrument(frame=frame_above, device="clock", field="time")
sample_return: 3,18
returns 8,46
